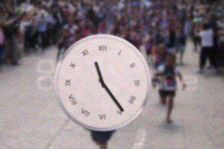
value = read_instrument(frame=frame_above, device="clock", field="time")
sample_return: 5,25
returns 11,24
